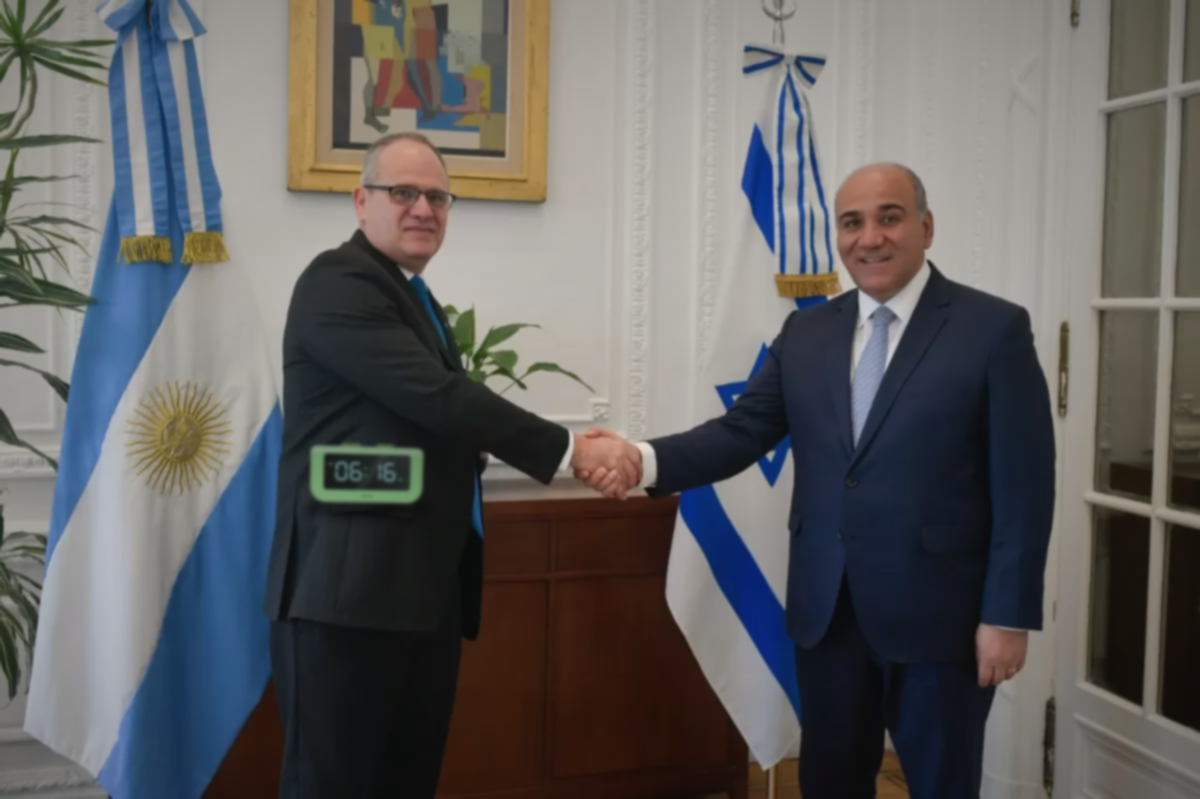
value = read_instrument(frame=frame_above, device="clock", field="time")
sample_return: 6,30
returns 6,16
